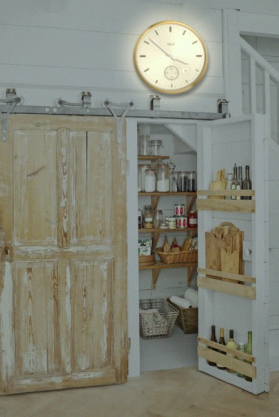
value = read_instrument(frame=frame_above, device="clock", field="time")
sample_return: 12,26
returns 3,52
